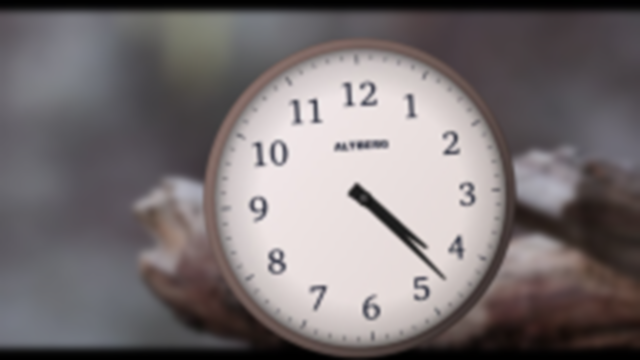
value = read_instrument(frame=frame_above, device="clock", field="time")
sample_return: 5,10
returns 4,23
